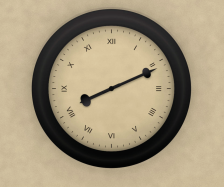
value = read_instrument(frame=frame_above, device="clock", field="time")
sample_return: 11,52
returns 8,11
